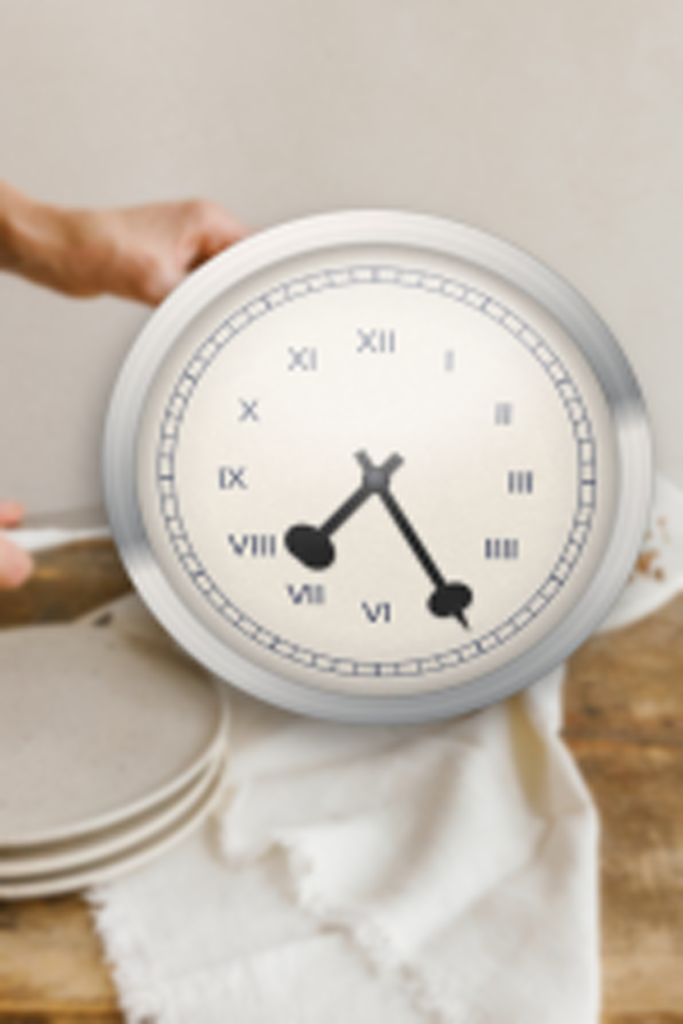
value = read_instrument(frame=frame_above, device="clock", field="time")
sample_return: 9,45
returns 7,25
